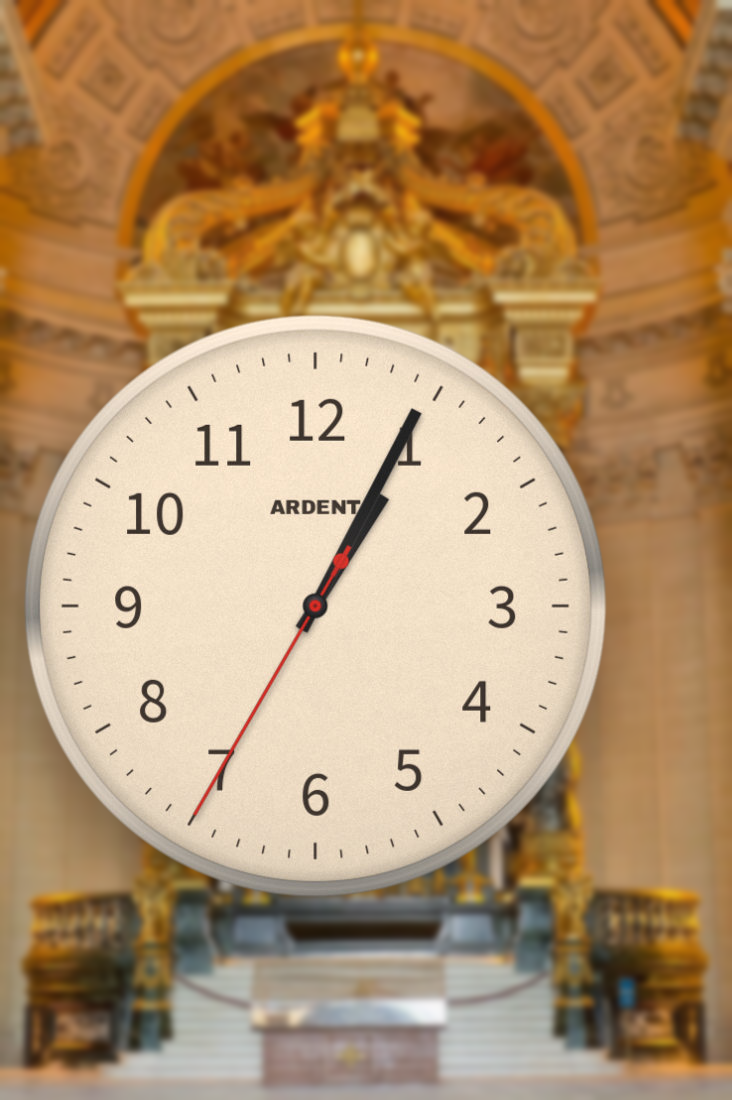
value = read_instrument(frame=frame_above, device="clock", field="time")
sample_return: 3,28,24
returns 1,04,35
